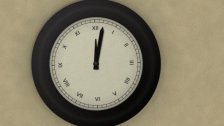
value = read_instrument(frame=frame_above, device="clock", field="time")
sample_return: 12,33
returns 12,02
